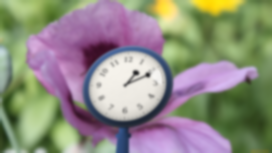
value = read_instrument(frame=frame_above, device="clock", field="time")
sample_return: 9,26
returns 1,11
